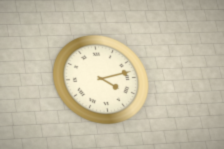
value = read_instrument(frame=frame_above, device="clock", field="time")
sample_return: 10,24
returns 4,13
